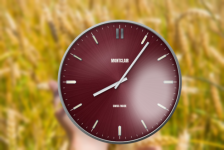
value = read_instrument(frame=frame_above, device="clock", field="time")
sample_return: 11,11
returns 8,06
